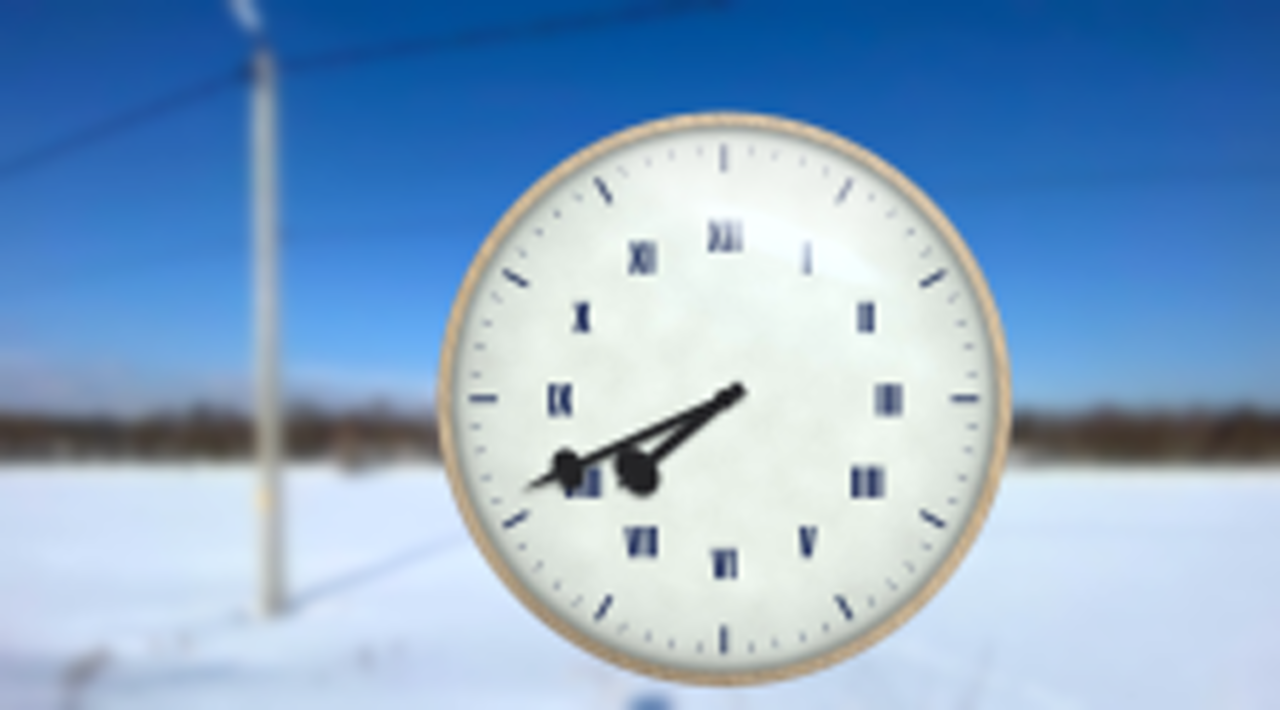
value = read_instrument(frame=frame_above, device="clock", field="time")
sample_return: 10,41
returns 7,41
